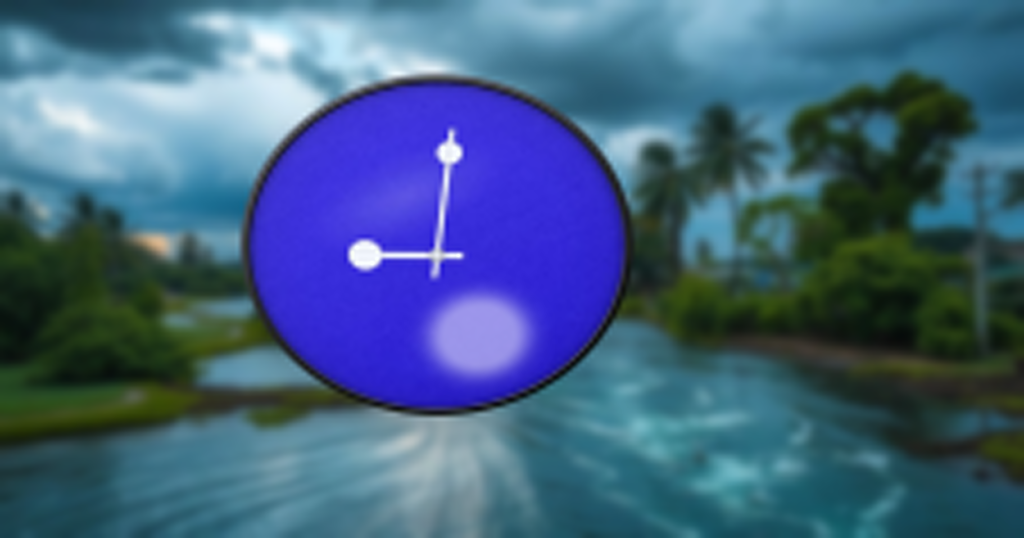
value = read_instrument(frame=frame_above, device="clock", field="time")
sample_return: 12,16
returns 9,01
